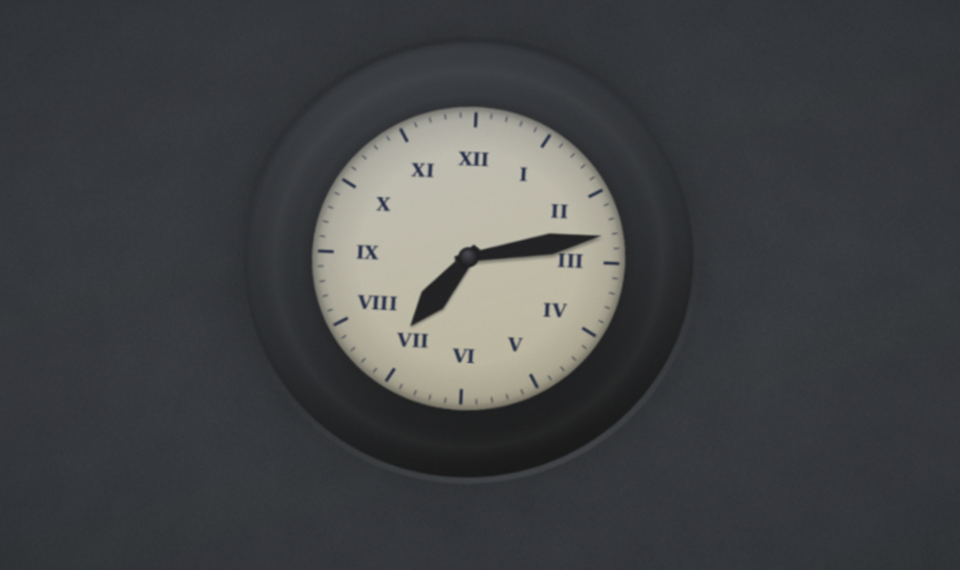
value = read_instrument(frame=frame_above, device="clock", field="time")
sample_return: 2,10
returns 7,13
